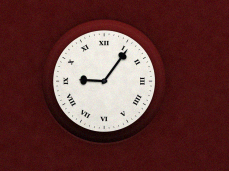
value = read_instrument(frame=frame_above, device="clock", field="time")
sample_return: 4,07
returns 9,06
